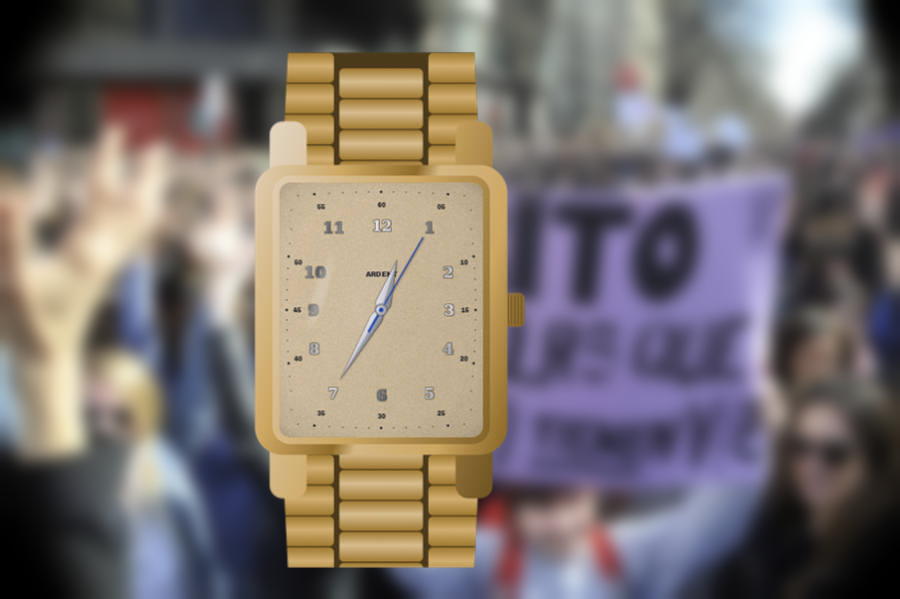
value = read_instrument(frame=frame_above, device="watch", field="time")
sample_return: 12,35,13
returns 12,35,05
